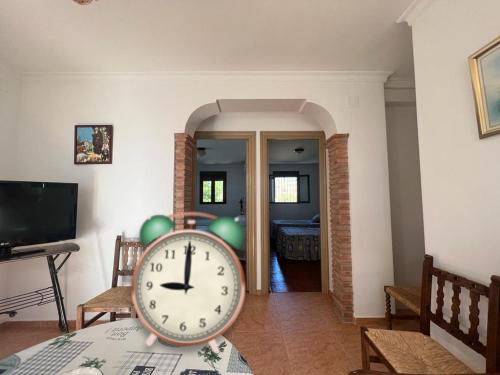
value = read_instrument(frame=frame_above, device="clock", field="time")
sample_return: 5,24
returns 9,00
